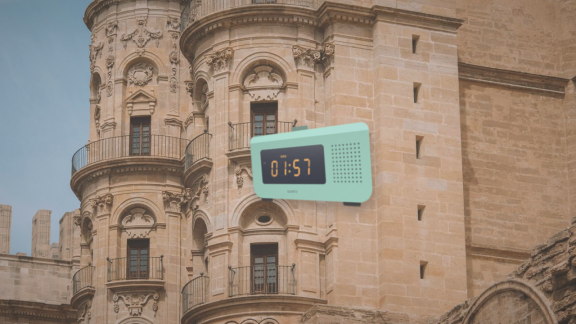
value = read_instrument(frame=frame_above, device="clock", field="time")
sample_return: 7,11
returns 1,57
